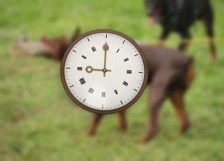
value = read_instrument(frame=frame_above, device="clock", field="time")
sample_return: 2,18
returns 9,00
